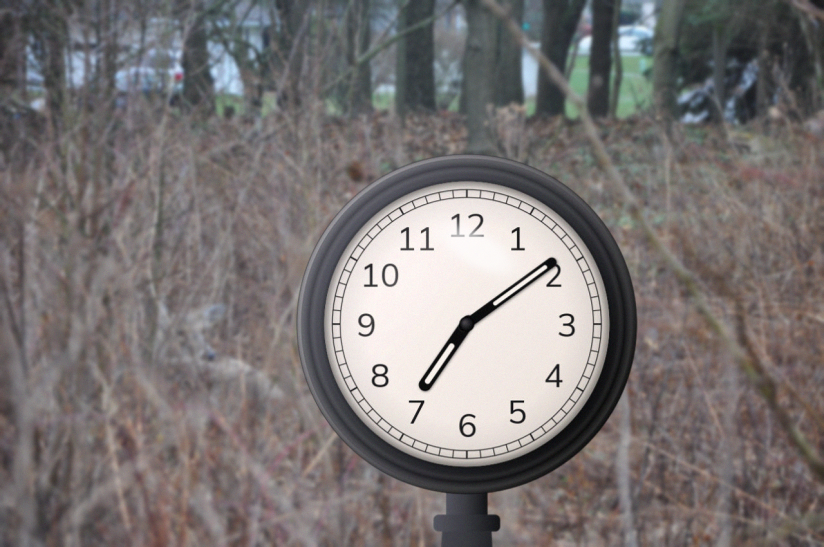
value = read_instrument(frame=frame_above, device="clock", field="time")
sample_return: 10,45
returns 7,09
